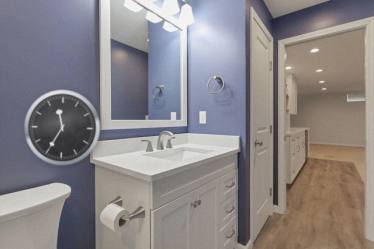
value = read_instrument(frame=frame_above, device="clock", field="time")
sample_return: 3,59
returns 11,35
